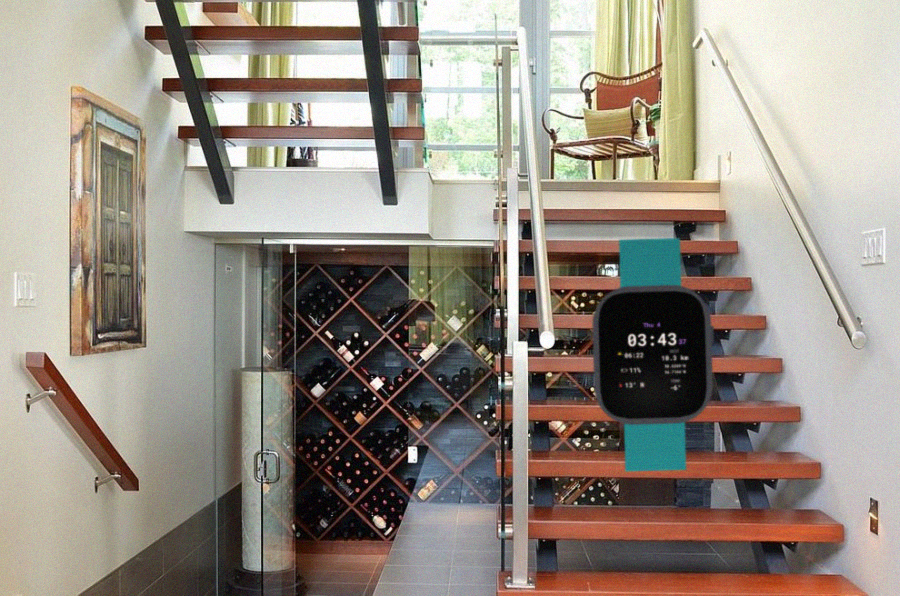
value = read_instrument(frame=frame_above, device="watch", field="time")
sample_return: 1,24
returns 3,43
